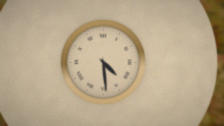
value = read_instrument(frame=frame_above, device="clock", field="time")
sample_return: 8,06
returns 4,29
